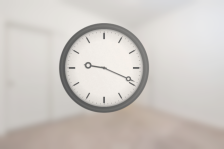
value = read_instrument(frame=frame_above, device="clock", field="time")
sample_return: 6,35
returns 9,19
